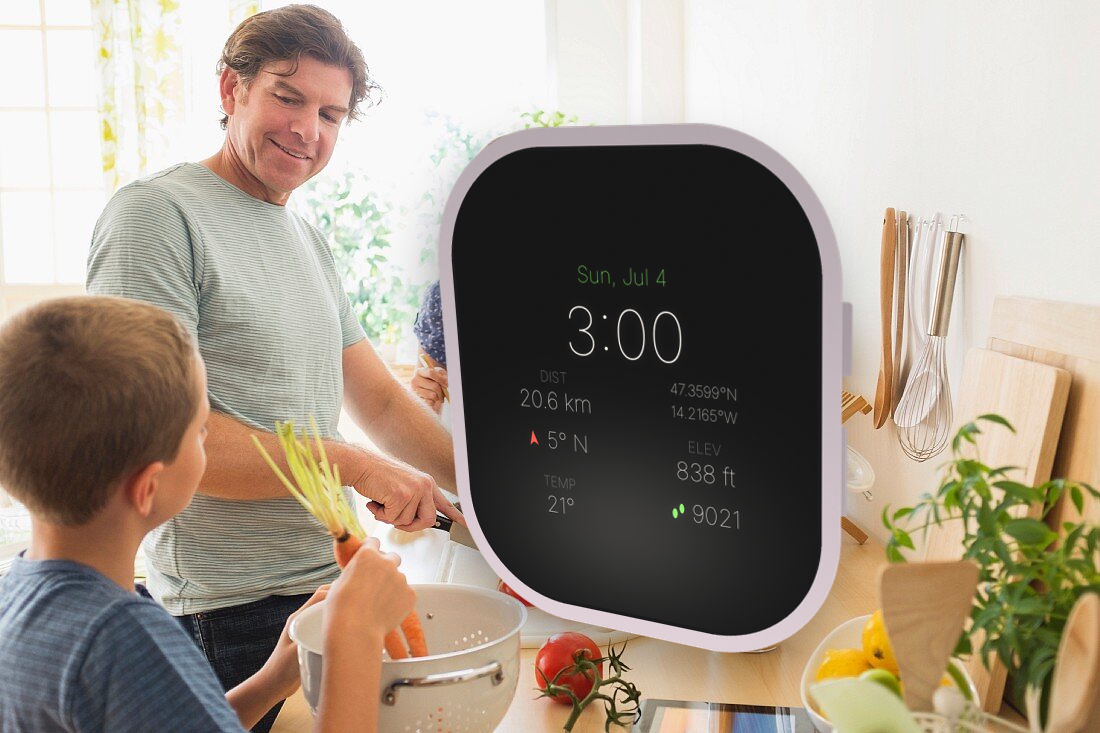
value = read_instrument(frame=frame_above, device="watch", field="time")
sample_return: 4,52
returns 3,00
